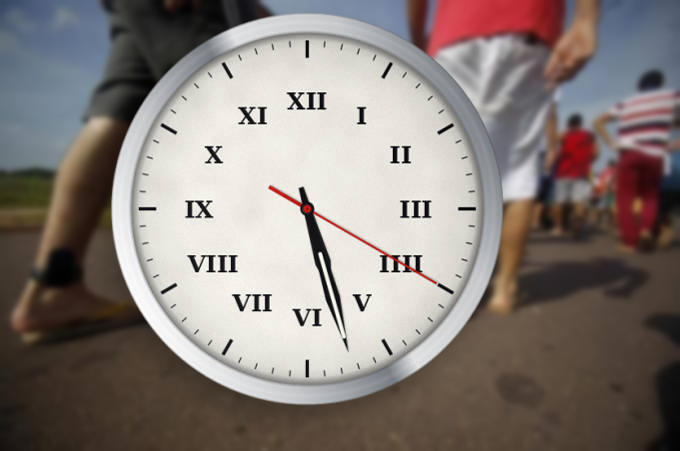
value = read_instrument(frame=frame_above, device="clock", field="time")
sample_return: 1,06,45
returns 5,27,20
